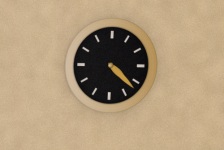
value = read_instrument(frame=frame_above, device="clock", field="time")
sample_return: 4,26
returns 4,22
